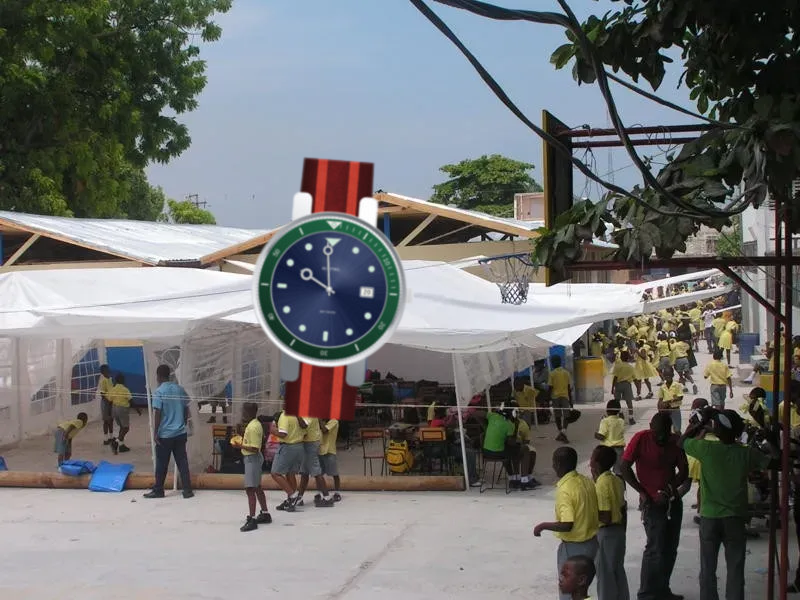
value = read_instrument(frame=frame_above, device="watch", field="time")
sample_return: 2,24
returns 9,59
